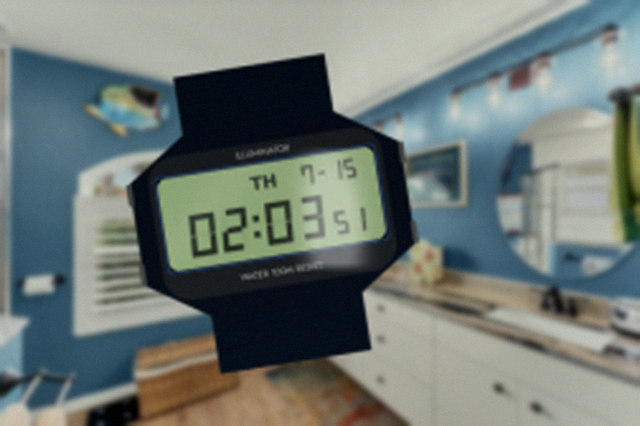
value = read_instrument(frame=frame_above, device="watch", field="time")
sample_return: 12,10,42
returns 2,03,51
